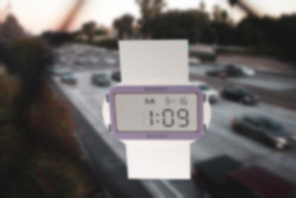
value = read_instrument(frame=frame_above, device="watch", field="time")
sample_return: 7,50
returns 1,09
